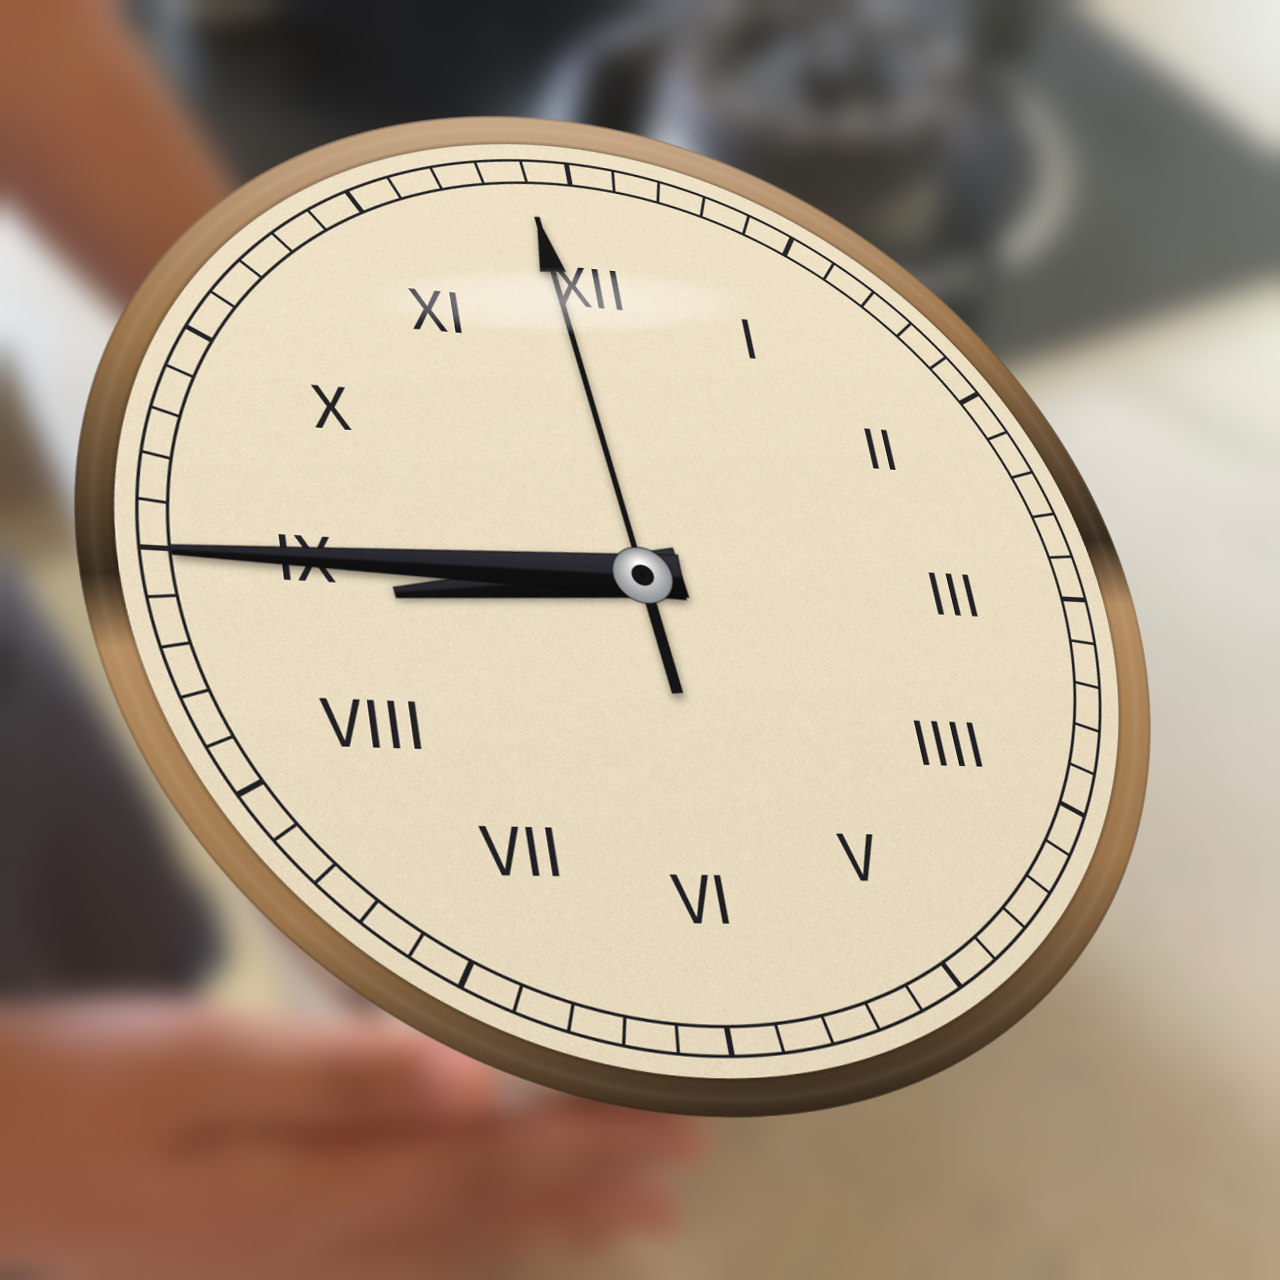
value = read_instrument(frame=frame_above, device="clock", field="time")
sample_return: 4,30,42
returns 8,44,59
